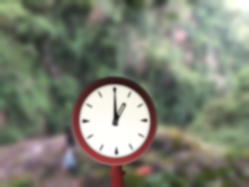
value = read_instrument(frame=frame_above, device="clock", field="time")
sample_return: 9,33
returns 1,00
